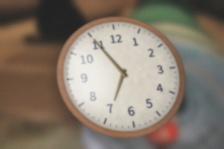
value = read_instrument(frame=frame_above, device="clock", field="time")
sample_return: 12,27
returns 6,55
